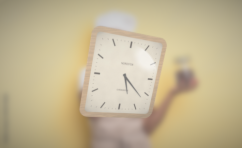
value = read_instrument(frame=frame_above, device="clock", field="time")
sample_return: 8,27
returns 5,22
